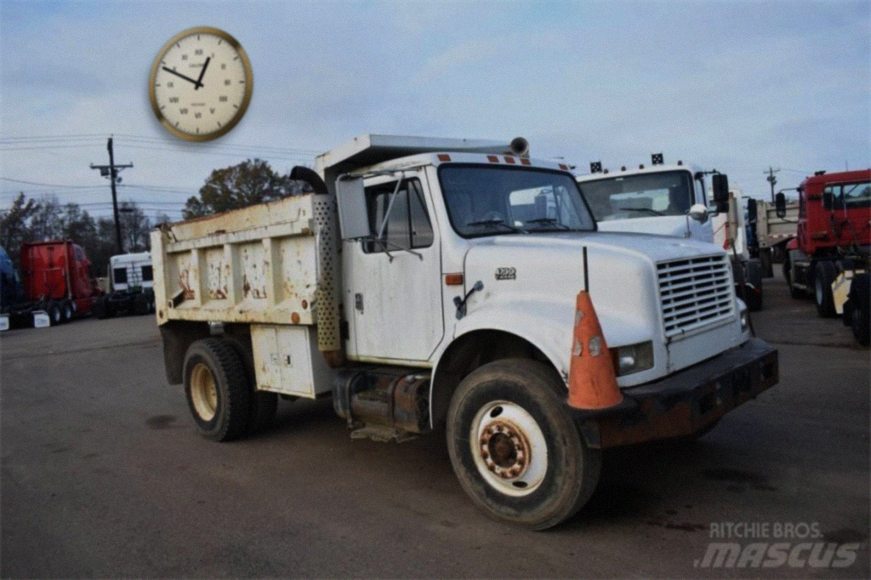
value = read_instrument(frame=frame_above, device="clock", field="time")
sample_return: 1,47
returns 12,49
